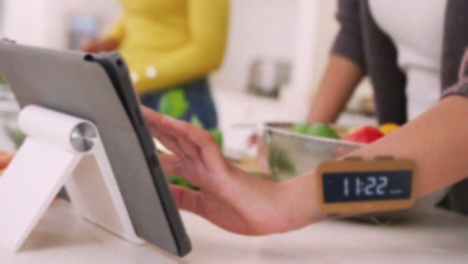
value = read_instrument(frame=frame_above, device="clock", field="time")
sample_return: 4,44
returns 11,22
